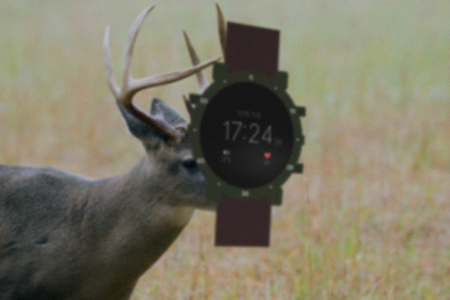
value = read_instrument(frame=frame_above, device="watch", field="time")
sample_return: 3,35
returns 17,24
